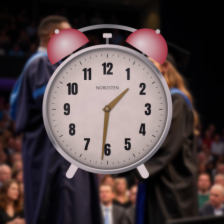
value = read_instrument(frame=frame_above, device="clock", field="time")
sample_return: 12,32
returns 1,31
